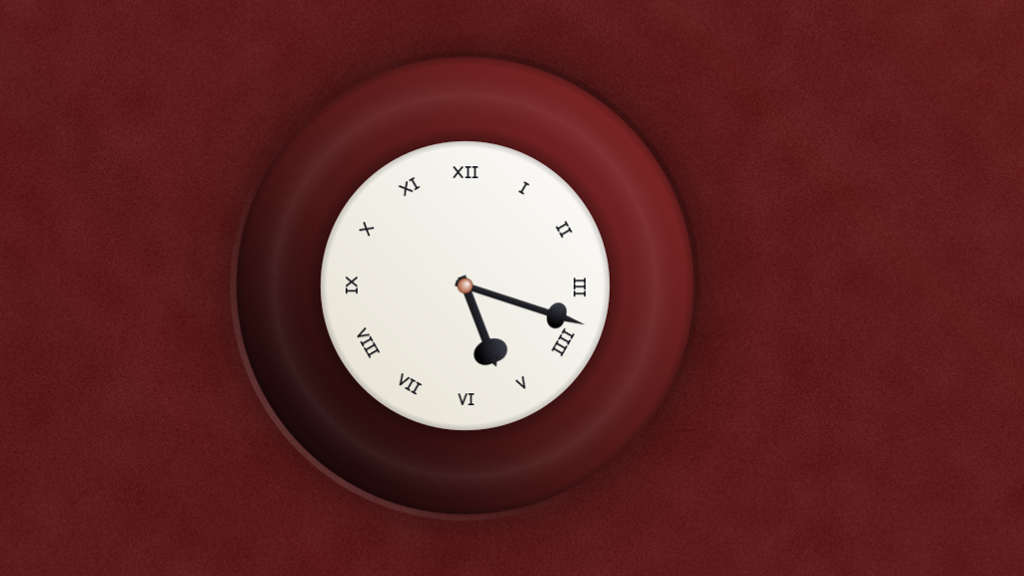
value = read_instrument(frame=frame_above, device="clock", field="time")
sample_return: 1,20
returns 5,18
